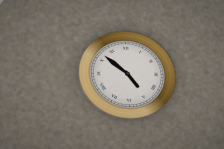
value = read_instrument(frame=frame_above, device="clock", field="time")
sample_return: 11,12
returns 4,52
